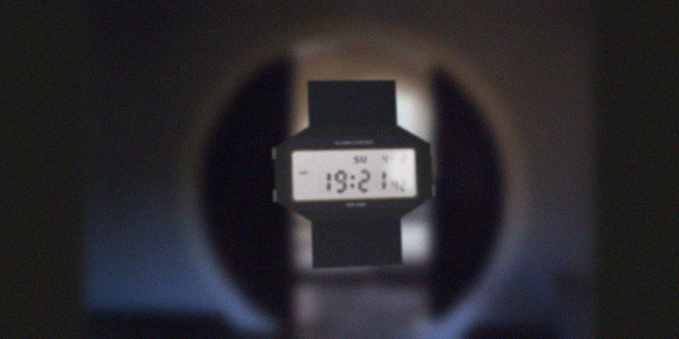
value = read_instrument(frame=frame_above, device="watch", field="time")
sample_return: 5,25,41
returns 19,21,42
